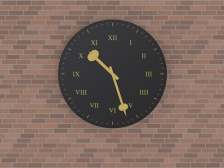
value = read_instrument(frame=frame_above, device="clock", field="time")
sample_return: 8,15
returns 10,27
